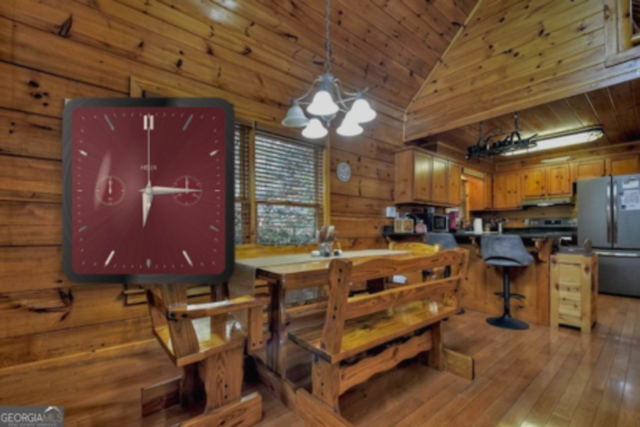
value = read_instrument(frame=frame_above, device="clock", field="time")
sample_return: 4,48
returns 6,15
